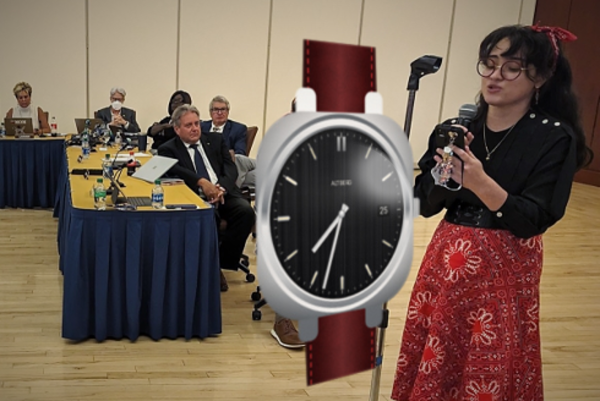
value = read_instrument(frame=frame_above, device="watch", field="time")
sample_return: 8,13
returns 7,33
